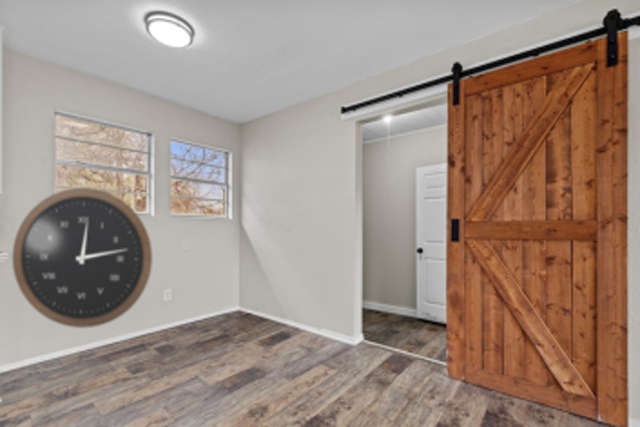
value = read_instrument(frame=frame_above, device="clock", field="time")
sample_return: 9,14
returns 12,13
